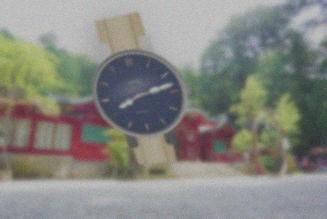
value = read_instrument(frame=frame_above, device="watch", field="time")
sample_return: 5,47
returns 8,13
